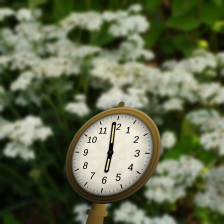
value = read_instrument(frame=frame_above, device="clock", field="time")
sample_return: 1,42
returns 5,59
